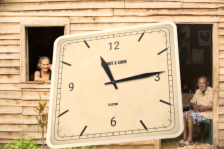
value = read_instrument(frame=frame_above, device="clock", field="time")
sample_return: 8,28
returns 11,14
